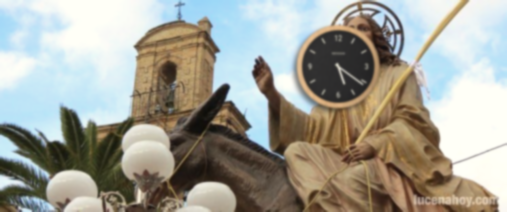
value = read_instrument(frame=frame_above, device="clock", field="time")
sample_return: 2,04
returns 5,21
